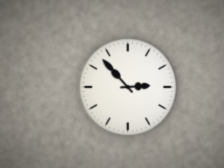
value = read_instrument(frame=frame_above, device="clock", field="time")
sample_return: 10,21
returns 2,53
